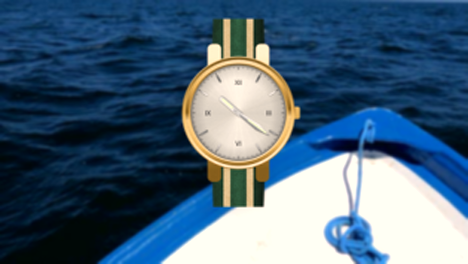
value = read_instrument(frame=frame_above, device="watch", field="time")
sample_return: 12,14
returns 10,21
